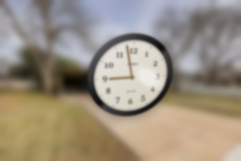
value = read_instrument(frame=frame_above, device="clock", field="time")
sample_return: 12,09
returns 8,58
